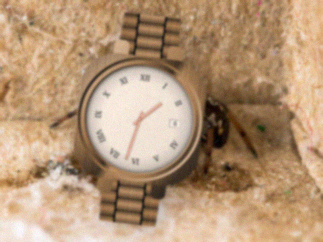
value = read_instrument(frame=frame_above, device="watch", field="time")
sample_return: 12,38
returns 1,32
